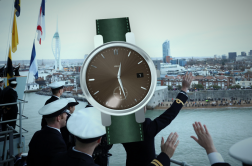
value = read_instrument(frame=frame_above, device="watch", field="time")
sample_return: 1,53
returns 12,28
